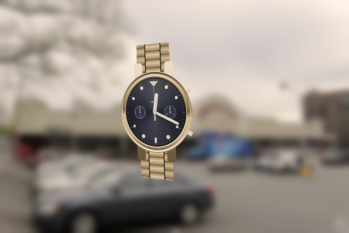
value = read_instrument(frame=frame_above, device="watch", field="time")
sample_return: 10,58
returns 12,19
